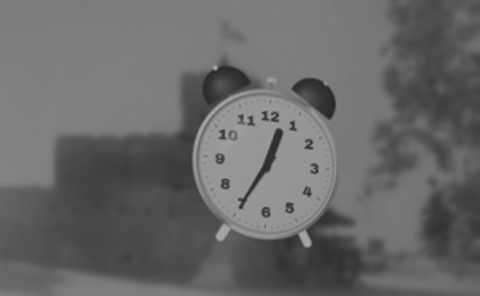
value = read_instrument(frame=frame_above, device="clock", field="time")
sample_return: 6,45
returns 12,35
